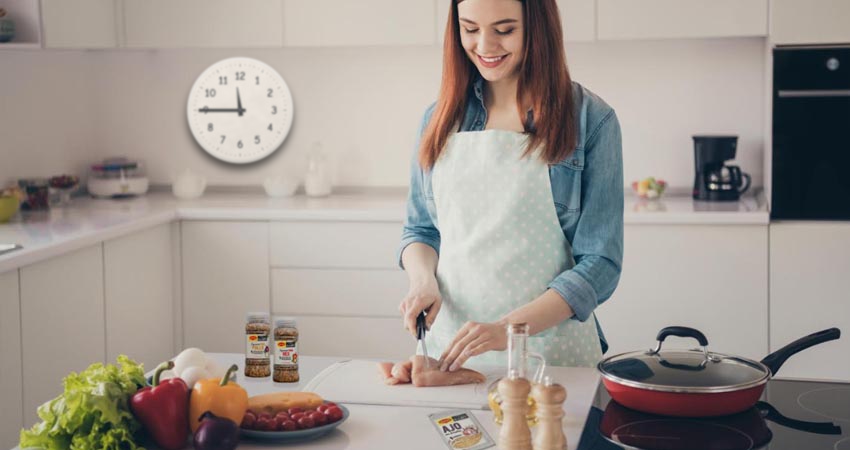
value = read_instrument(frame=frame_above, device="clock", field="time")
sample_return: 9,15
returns 11,45
